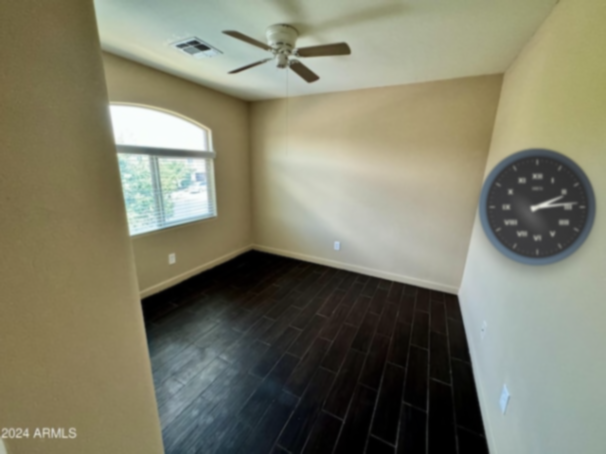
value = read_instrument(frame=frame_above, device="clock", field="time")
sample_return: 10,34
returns 2,14
